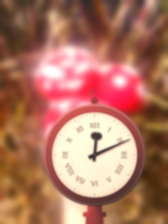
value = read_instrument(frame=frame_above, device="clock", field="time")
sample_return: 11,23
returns 12,11
